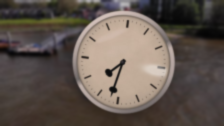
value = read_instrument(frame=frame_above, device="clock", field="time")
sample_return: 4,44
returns 7,32
